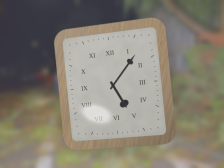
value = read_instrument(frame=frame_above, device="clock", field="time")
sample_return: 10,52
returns 5,07
